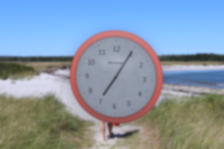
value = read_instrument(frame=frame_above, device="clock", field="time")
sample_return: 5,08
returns 7,05
